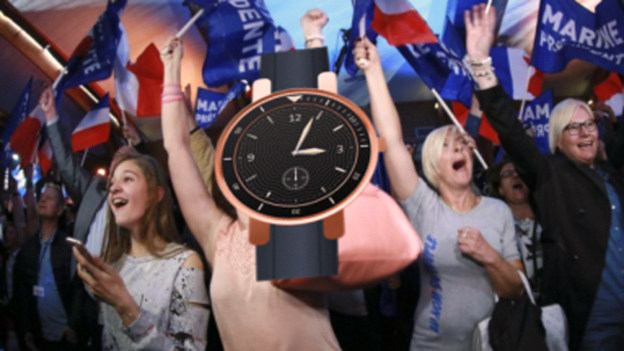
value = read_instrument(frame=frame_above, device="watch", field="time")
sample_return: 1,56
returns 3,04
